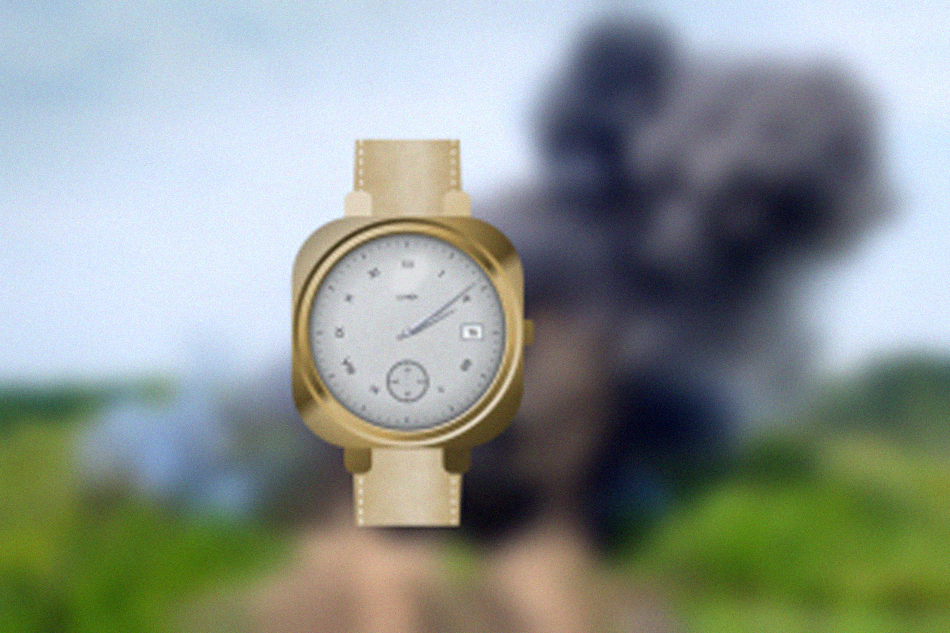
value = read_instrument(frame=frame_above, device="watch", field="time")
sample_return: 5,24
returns 2,09
